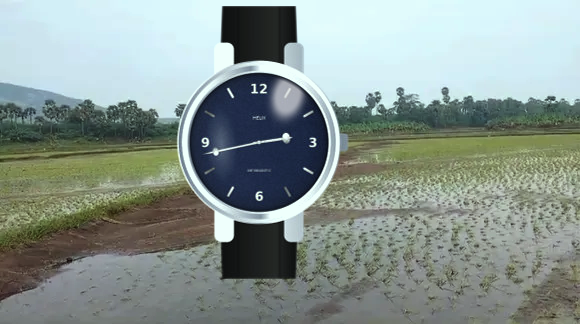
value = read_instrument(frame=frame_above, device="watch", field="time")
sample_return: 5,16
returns 2,43
